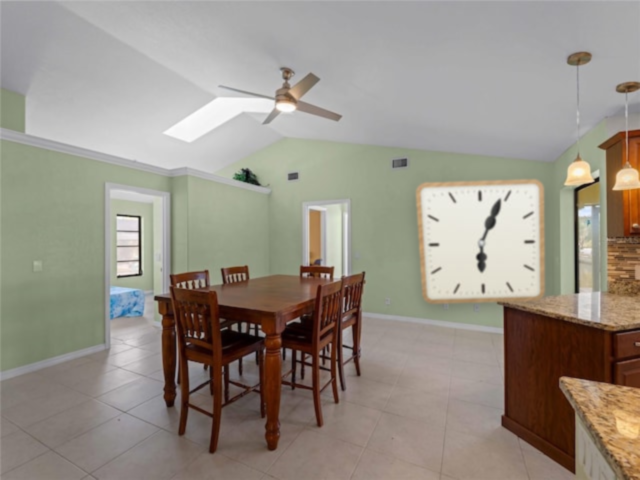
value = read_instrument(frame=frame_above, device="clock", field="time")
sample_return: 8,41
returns 6,04
